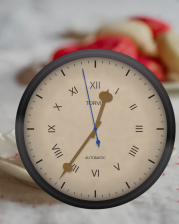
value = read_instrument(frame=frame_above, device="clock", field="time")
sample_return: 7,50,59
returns 12,35,58
